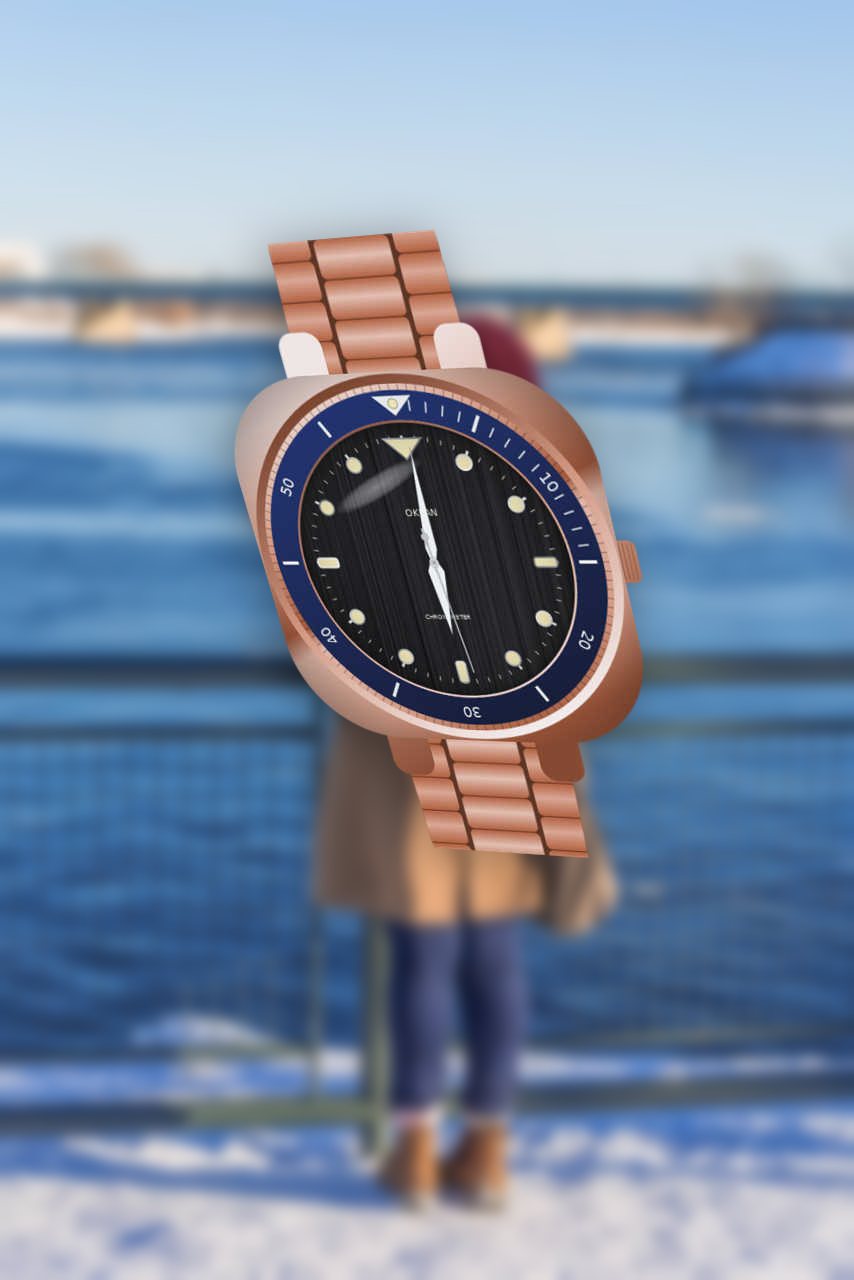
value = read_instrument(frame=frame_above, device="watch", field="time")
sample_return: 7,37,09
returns 6,00,29
